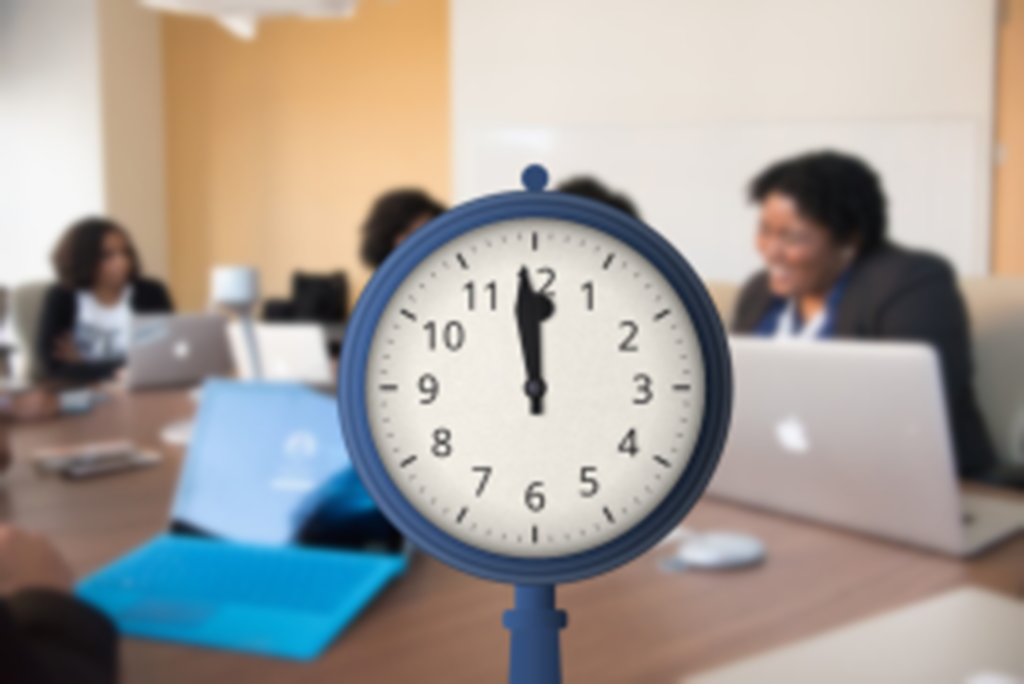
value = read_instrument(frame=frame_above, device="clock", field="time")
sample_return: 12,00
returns 11,59
